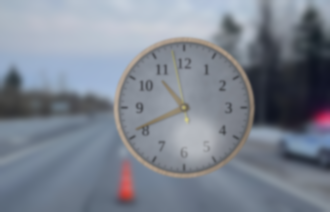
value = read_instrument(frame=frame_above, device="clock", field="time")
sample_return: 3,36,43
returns 10,40,58
